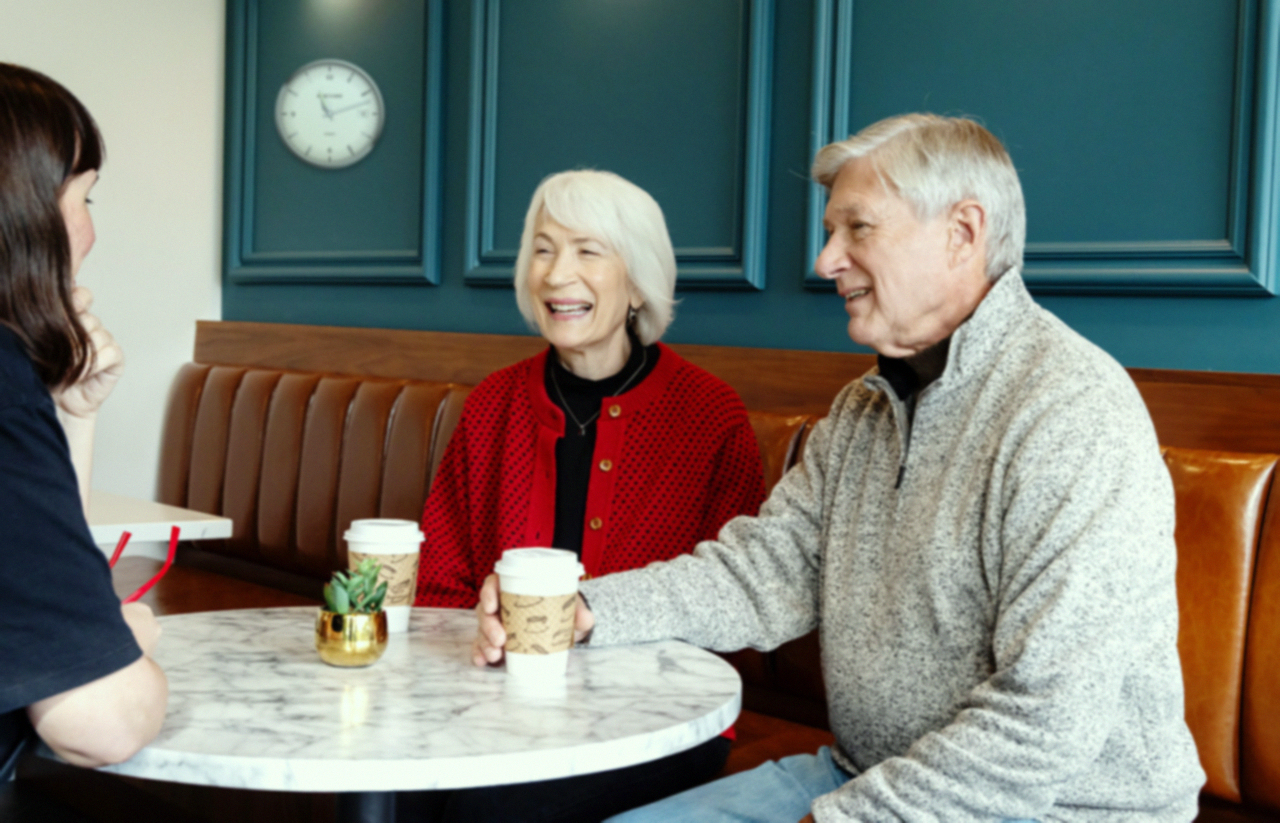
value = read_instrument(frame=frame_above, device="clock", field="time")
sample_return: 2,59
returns 11,12
